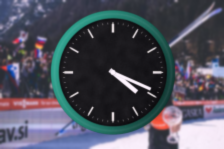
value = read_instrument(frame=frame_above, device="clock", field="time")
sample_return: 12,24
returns 4,19
